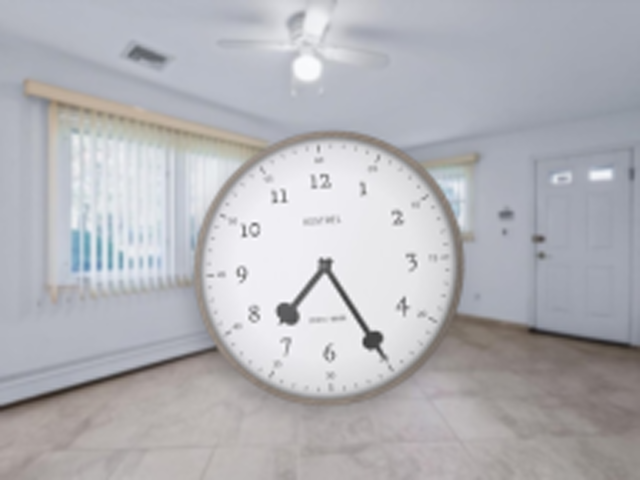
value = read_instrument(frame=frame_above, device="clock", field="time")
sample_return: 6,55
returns 7,25
